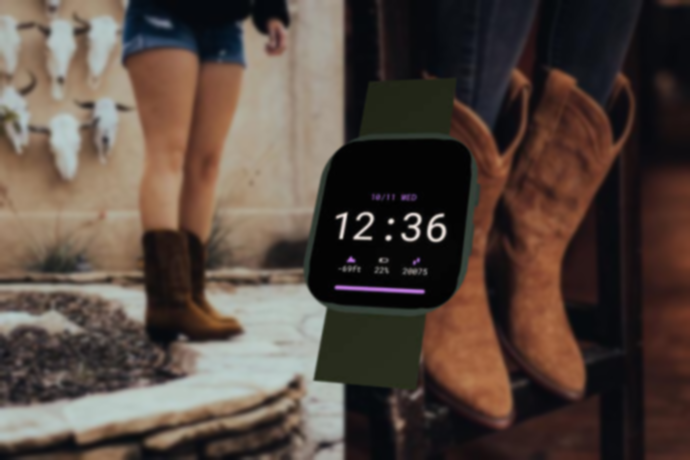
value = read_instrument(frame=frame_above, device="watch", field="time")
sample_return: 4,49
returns 12,36
